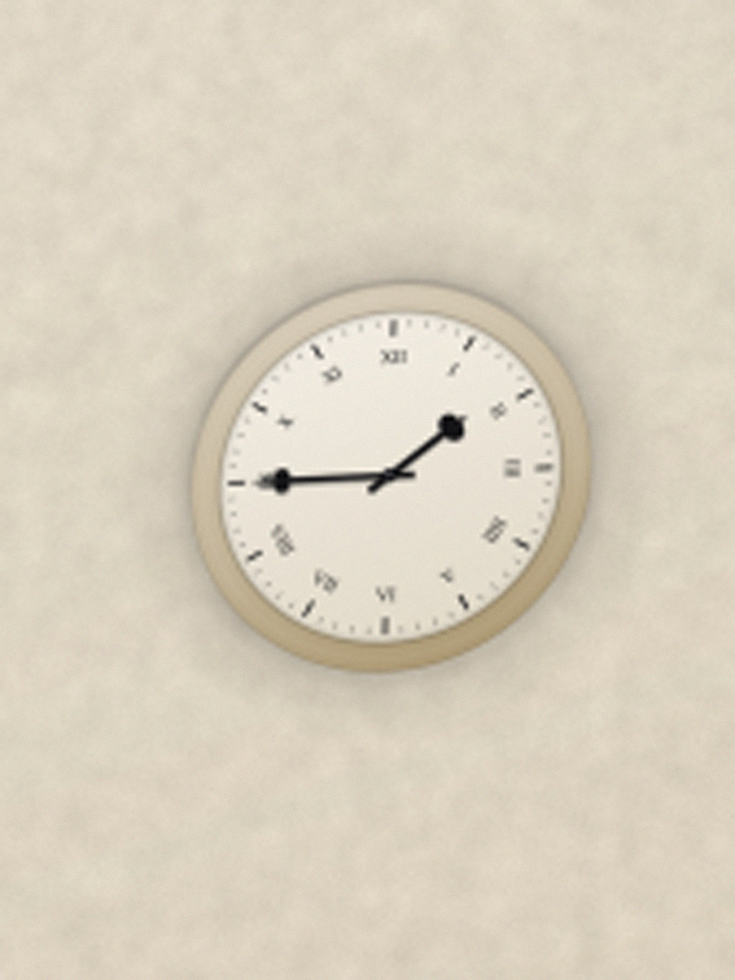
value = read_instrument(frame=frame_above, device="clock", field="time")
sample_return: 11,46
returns 1,45
